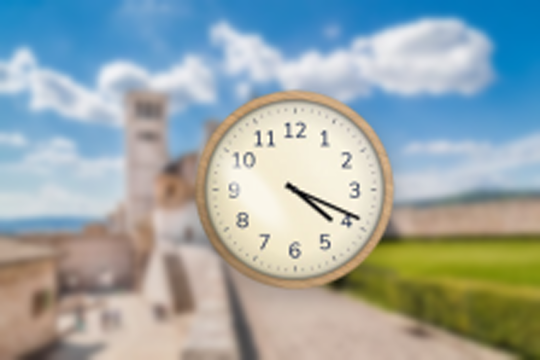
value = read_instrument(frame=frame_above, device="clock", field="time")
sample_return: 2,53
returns 4,19
